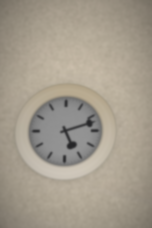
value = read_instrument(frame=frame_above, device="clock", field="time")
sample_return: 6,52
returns 5,12
